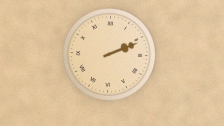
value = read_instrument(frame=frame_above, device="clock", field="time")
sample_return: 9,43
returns 2,11
